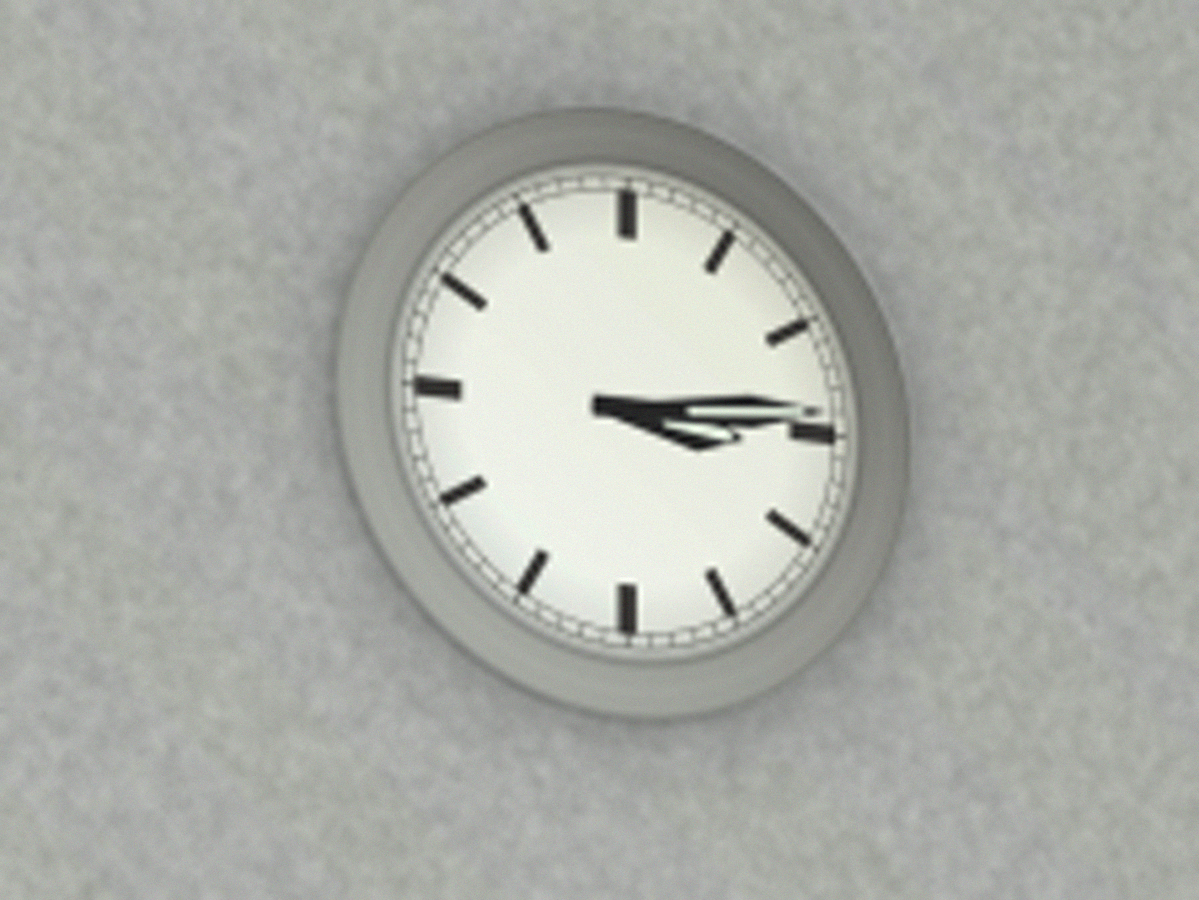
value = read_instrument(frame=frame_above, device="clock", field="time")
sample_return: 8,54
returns 3,14
